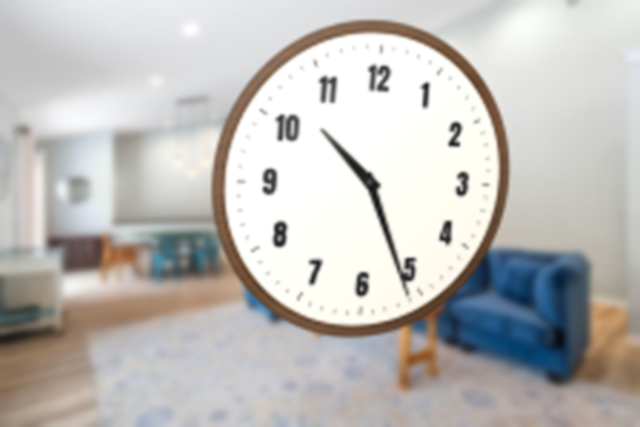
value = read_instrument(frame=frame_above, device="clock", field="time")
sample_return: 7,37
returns 10,26
